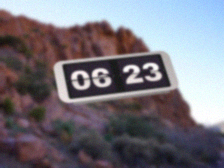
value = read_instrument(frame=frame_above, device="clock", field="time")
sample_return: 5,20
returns 6,23
